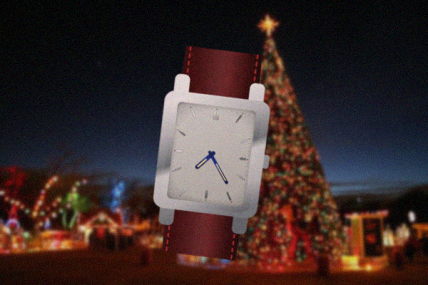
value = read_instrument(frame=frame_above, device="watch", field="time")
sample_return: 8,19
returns 7,24
